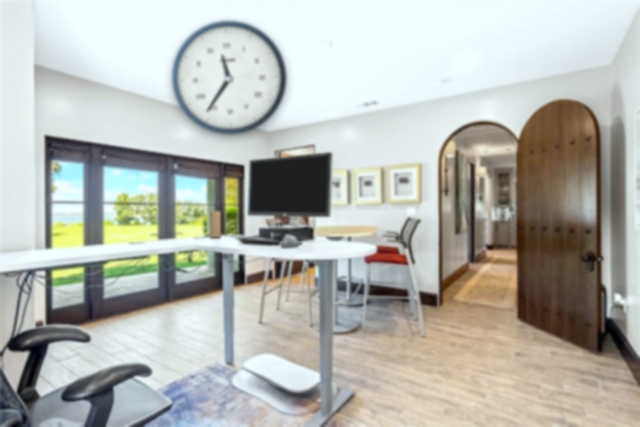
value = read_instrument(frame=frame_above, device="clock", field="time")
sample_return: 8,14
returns 11,36
